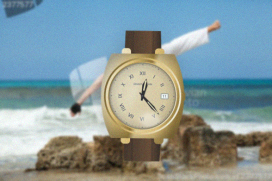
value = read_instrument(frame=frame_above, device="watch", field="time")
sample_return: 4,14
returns 12,23
